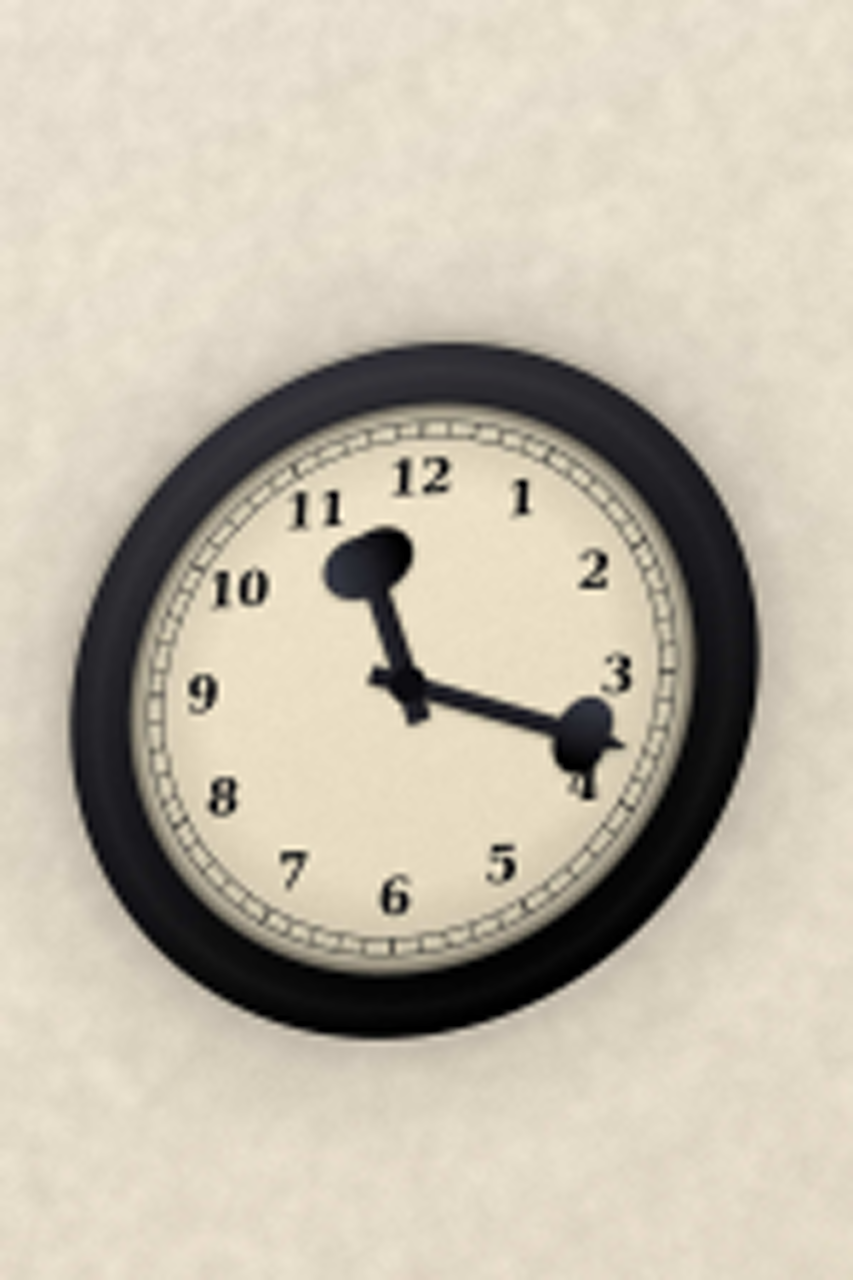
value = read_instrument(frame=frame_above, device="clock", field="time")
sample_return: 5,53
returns 11,18
